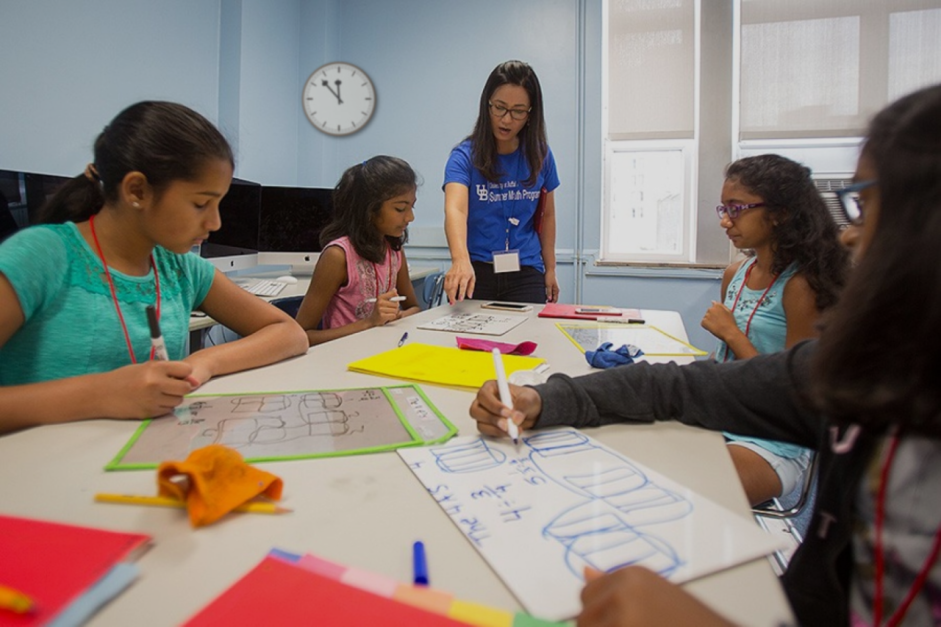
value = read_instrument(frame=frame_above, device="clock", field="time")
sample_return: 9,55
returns 11,53
